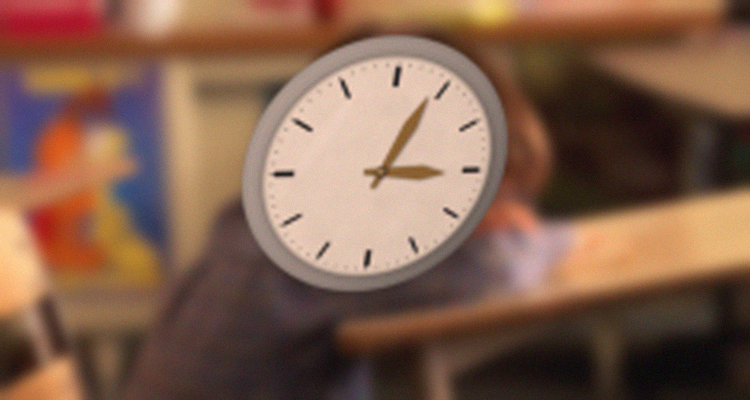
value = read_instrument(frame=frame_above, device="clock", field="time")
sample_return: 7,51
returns 3,04
